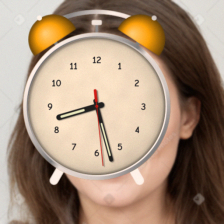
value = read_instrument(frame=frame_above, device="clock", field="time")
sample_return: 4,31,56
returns 8,27,29
